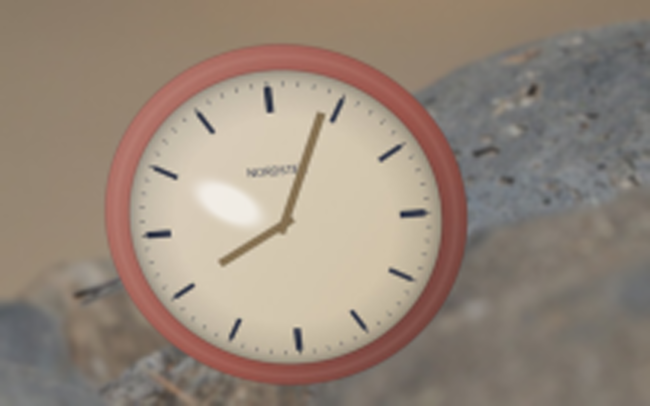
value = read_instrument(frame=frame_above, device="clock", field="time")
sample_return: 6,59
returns 8,04
